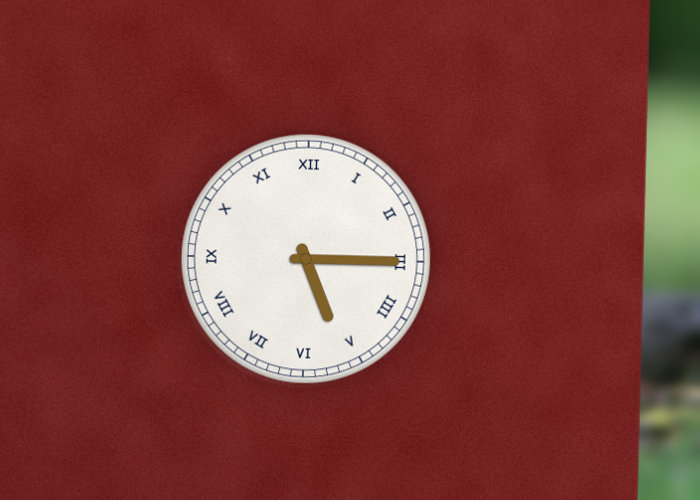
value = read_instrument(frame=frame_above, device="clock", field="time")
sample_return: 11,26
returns 5,15
